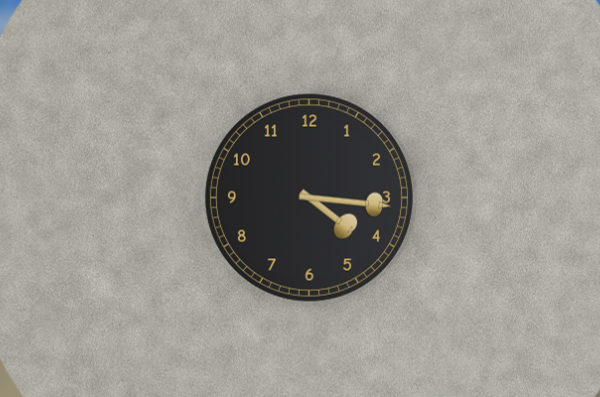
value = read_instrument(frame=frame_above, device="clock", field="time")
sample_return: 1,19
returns 4,16
